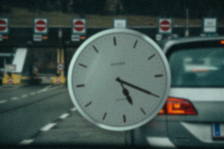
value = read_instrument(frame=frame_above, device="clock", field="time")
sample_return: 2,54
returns 5,20
